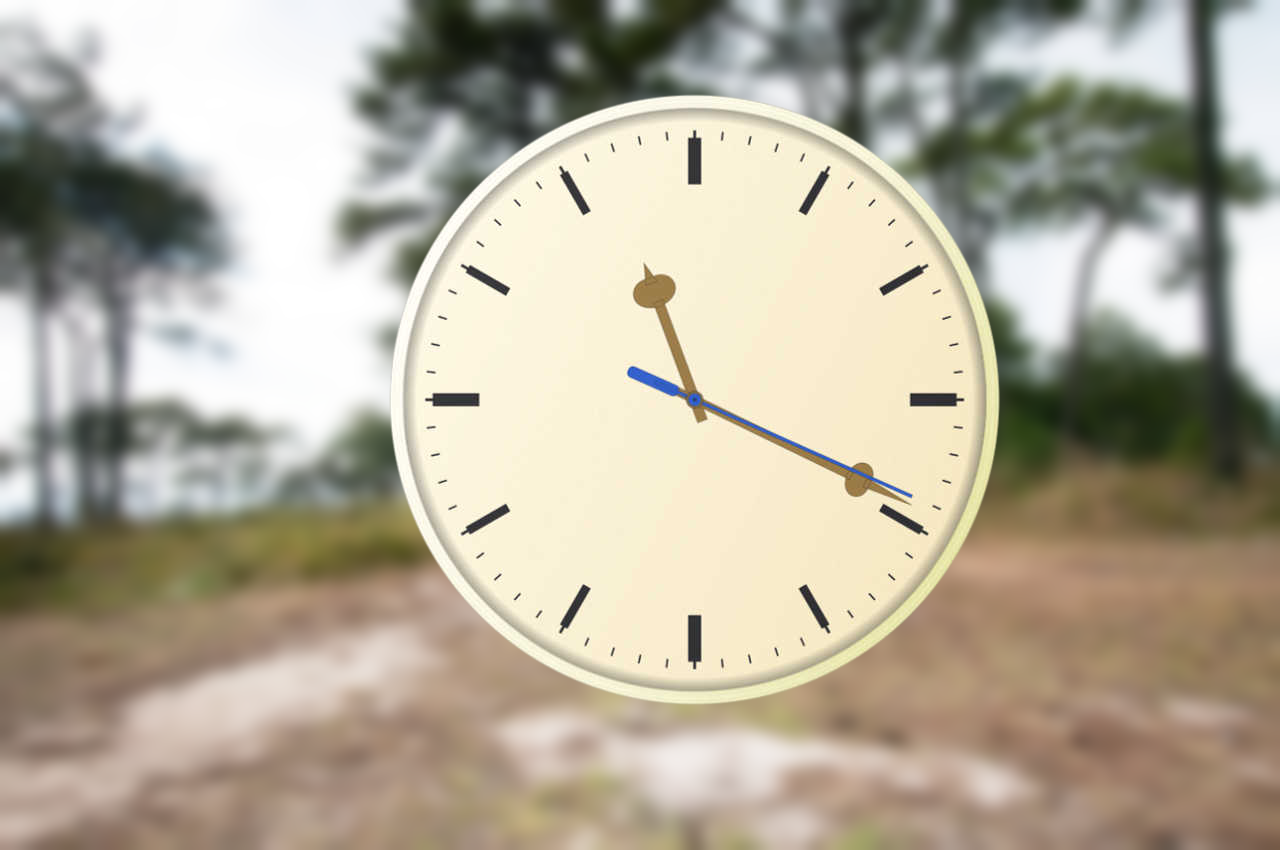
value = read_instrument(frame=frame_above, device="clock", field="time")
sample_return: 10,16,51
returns 11,19,19
